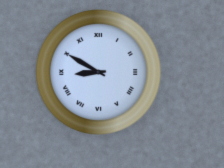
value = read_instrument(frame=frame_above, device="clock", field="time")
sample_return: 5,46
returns 8,50
